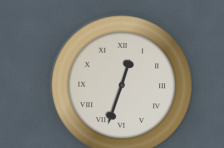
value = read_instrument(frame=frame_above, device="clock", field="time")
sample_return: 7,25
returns 12,33
